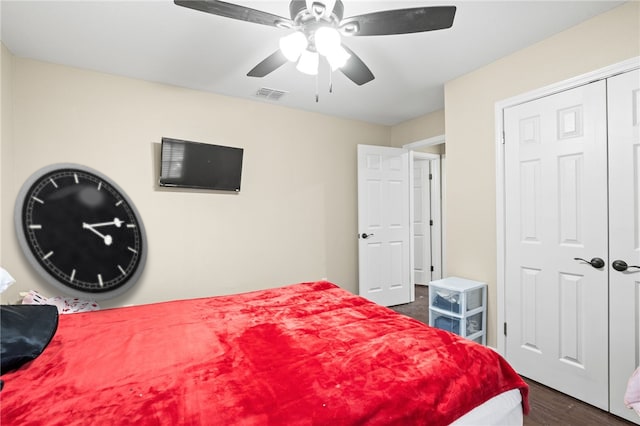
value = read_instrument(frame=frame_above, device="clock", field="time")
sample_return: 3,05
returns 4,14
